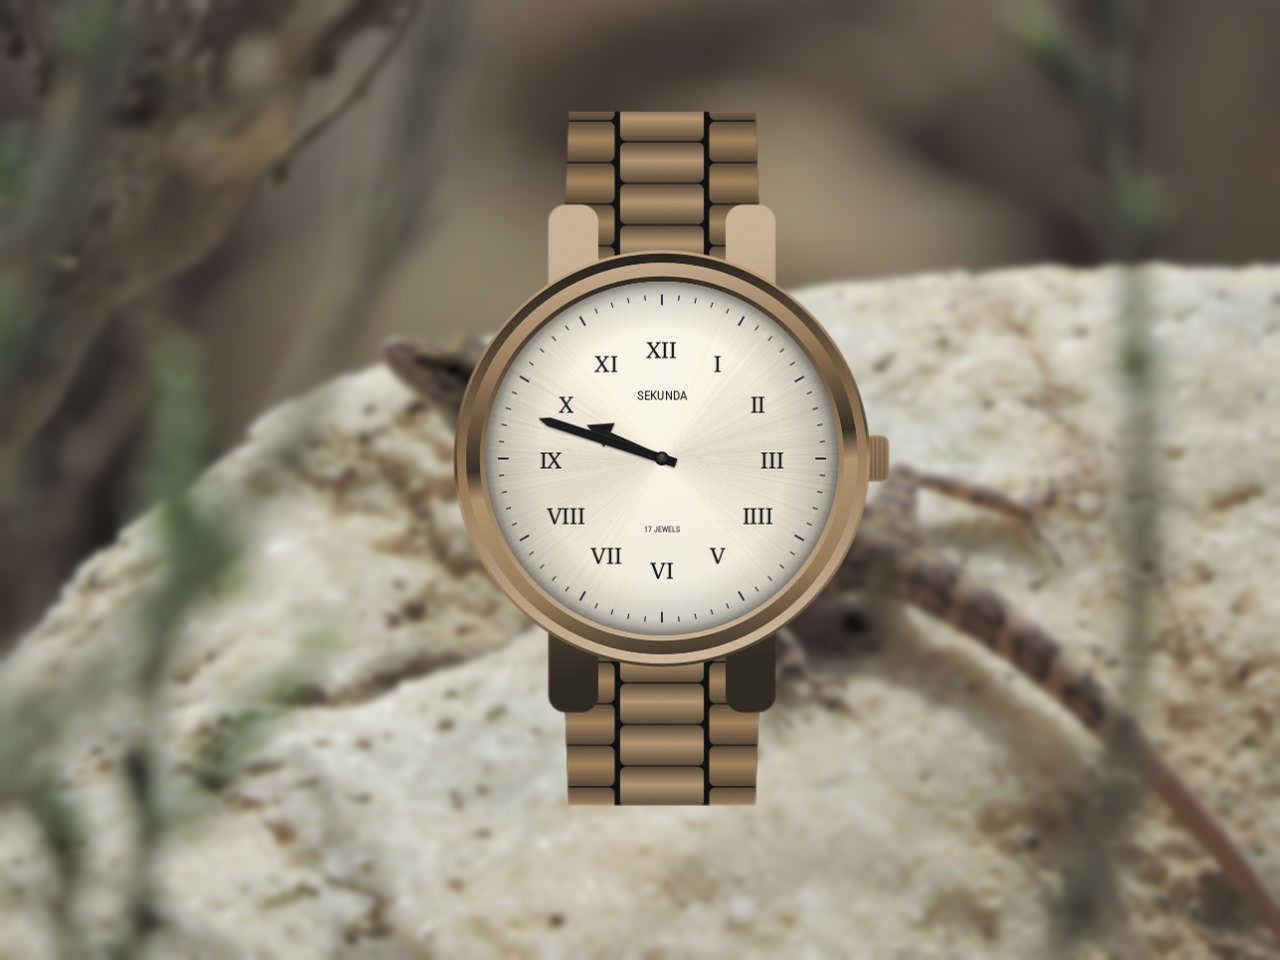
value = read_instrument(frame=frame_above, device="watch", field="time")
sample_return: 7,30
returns 9,48
